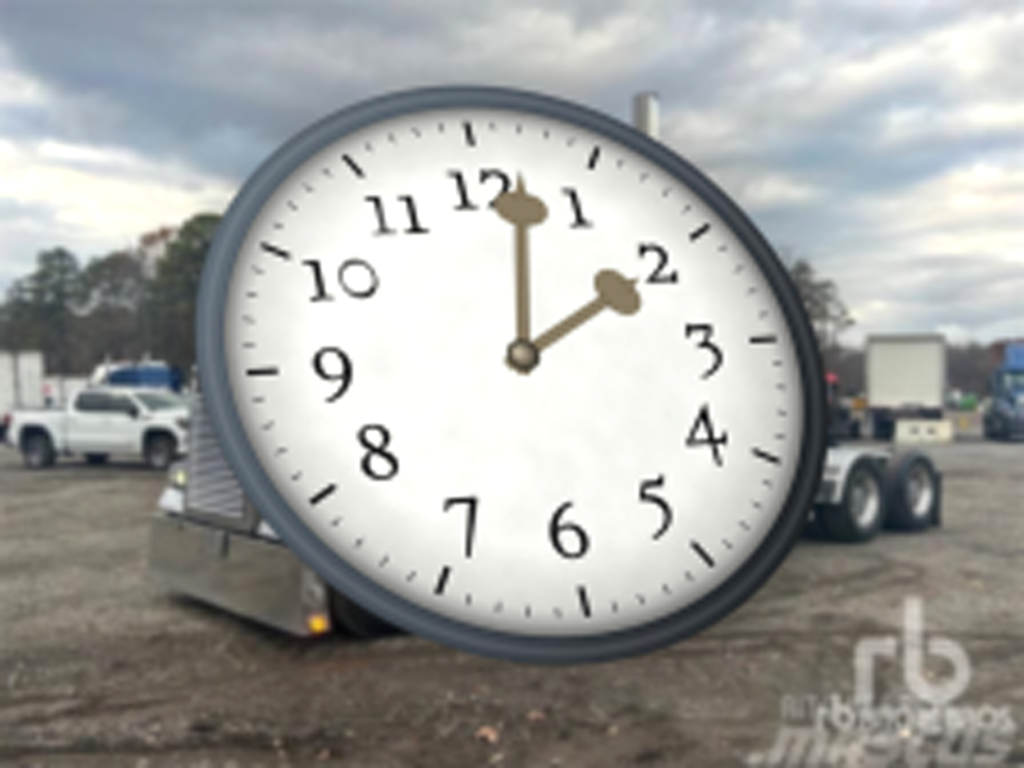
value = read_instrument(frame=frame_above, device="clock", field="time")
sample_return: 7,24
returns 2,02
